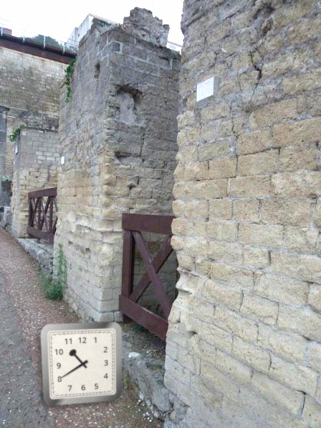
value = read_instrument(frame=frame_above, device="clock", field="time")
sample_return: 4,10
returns 10,40
